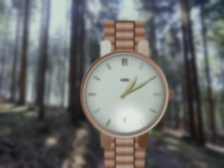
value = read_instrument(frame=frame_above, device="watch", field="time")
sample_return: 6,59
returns 1,10
